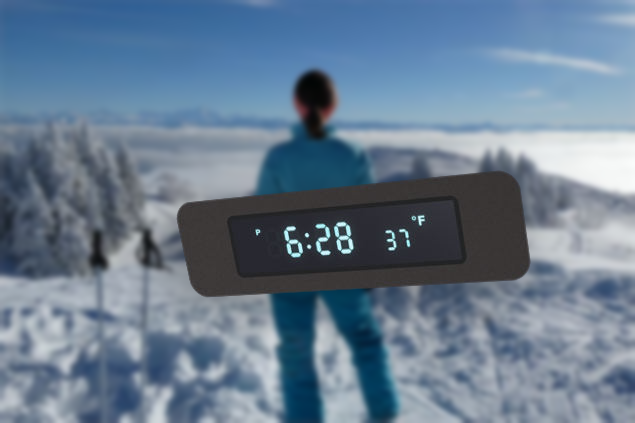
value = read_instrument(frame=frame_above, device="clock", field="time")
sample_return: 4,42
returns 6,28
